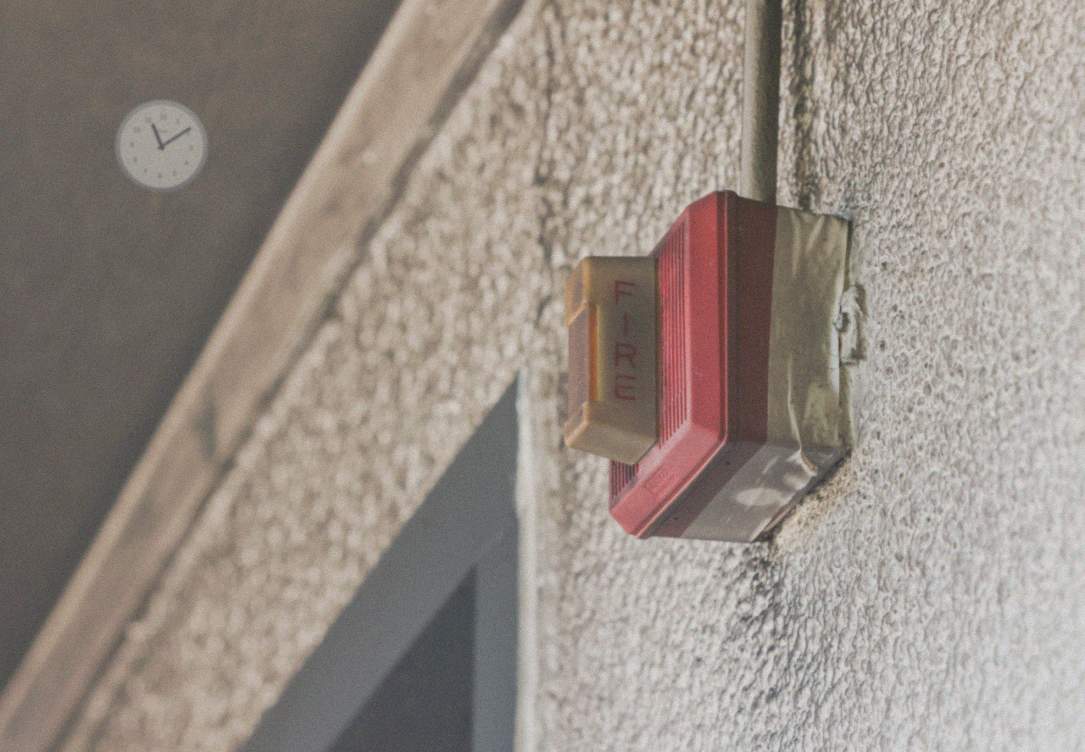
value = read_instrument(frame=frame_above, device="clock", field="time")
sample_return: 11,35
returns 11,09
